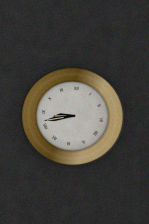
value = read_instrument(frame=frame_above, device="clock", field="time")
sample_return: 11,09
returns 8,42
